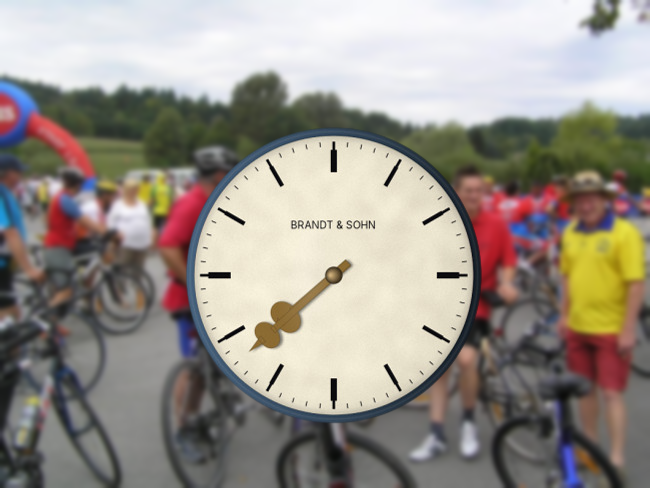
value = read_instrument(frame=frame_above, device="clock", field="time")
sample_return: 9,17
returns 7,38
